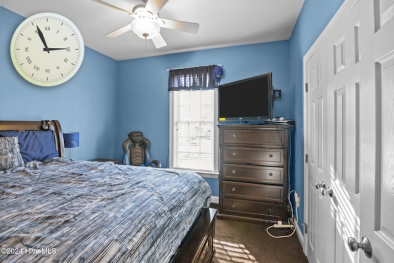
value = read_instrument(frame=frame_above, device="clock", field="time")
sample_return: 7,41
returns 2,56
